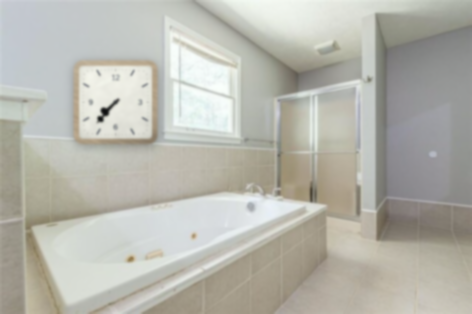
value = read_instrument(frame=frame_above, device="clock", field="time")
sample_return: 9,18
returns 7,37
